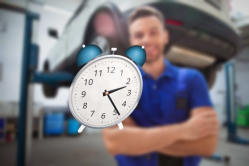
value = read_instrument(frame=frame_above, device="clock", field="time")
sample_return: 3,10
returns 2,24
